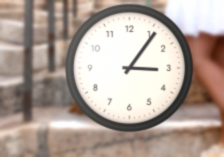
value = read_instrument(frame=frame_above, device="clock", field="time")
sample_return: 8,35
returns 3,06
